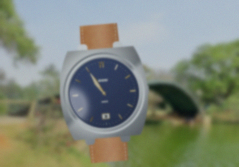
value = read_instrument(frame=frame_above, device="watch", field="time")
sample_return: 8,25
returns 10,55
